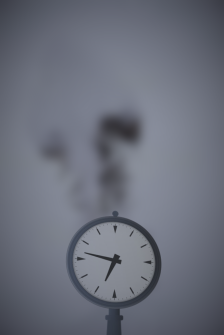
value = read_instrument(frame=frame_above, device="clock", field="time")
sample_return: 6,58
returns 6,47
